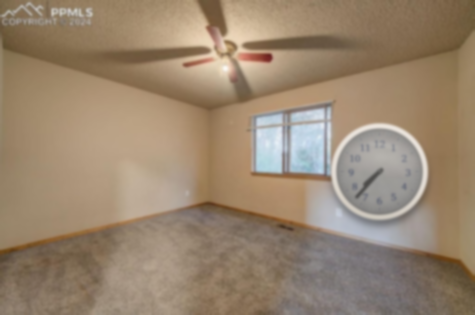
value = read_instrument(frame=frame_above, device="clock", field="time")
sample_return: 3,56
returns 7,37
